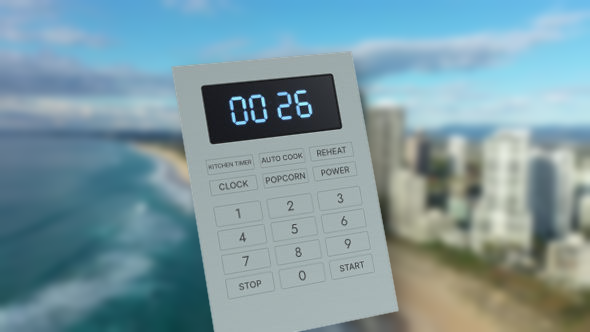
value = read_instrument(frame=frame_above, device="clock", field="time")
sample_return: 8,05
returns 0,26
